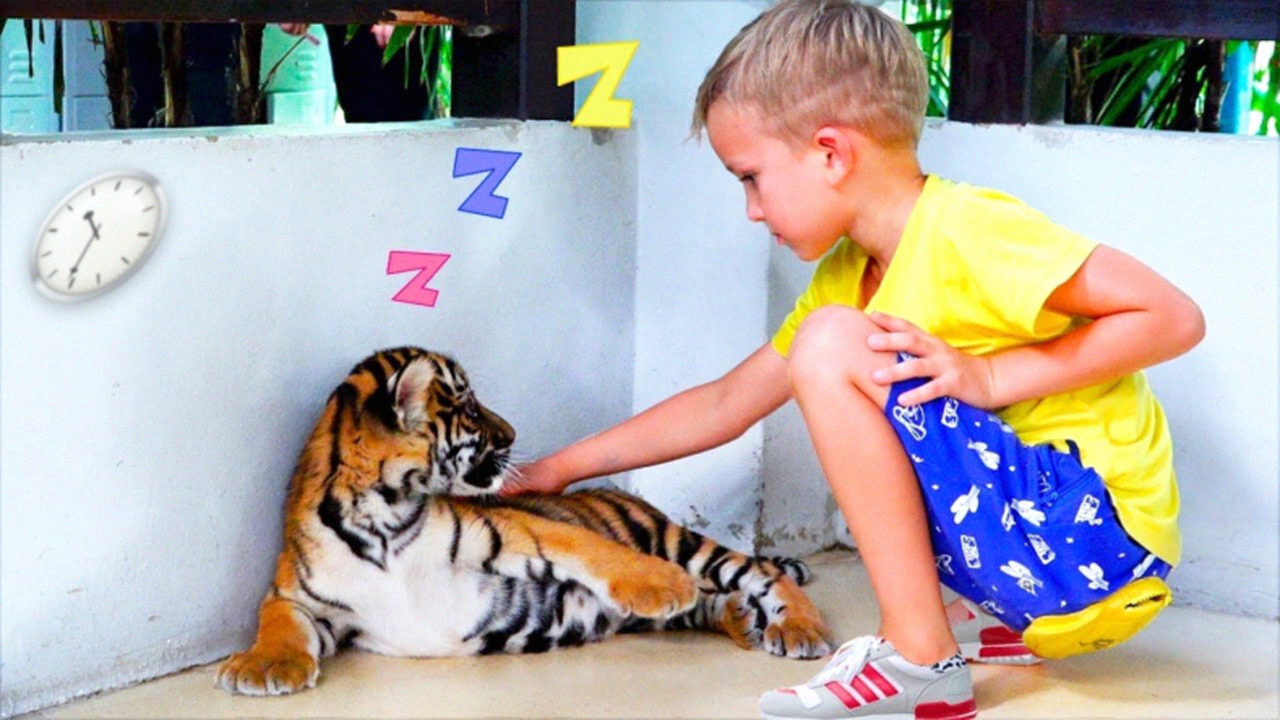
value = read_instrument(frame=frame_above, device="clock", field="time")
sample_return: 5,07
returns 10,31
